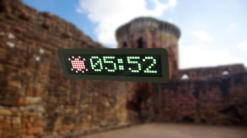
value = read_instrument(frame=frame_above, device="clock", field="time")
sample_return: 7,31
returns 5,52
